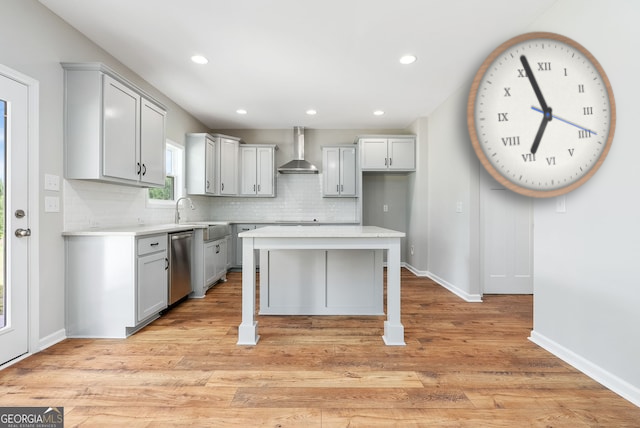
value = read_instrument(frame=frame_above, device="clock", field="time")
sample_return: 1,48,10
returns 6,56,19
